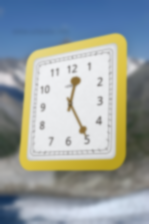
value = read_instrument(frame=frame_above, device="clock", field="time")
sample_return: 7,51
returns 12,25
